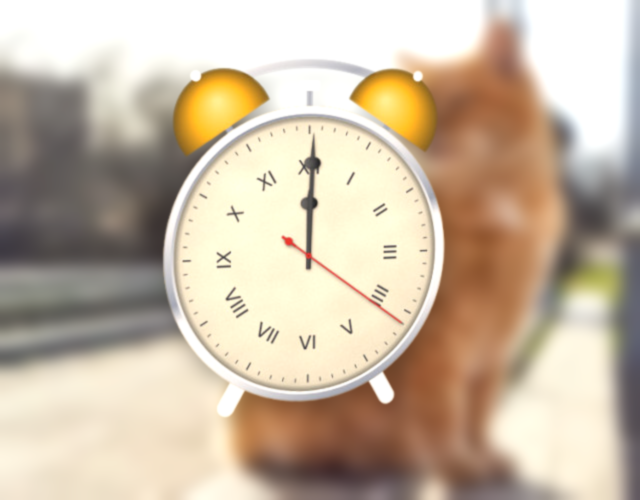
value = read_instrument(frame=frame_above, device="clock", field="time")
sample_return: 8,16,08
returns 12,00,21
